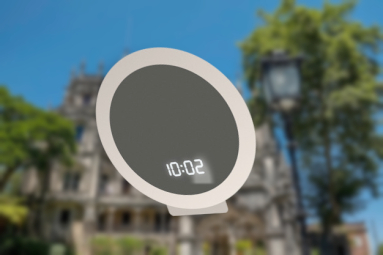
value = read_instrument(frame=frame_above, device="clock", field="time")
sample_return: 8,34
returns 10,02
